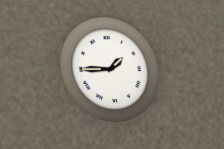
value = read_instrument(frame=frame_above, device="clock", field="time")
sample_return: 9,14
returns 1,45
